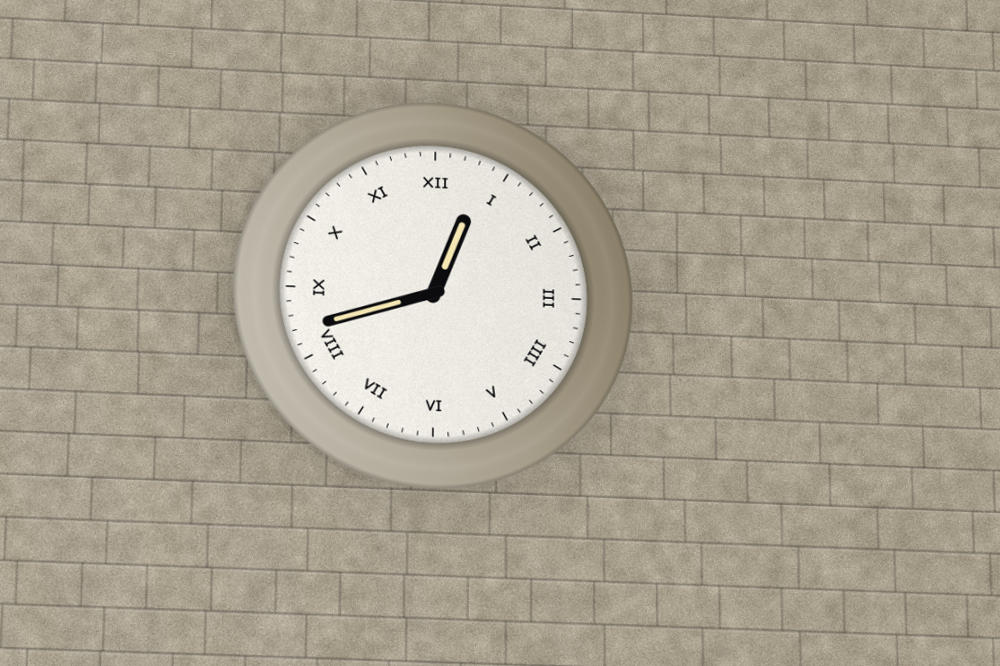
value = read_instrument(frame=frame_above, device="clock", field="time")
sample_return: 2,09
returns 12,42
